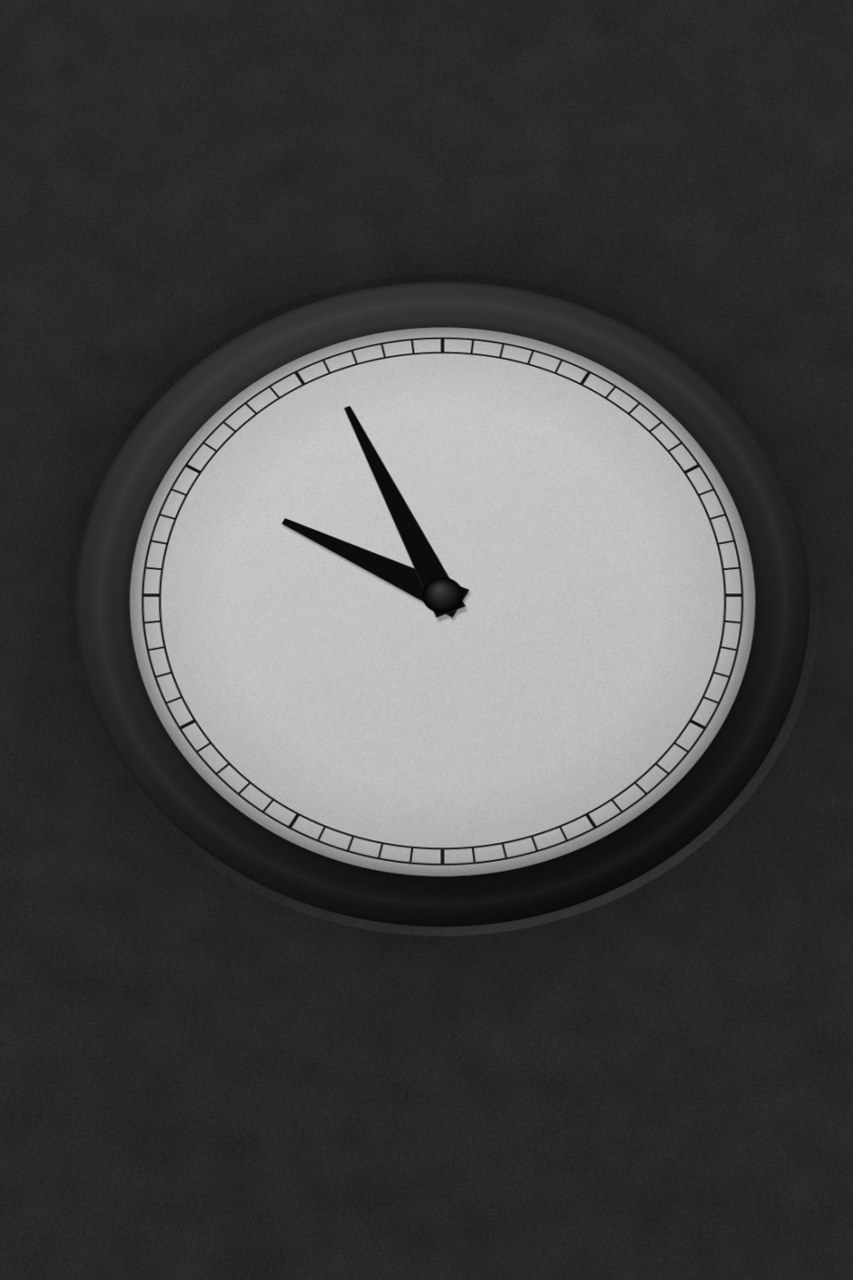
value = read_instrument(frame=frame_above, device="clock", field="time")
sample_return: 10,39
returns 9,56
